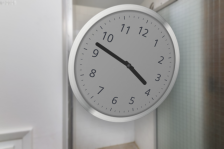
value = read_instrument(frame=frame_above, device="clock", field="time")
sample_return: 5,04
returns 3,47
